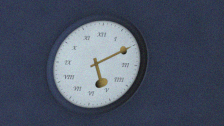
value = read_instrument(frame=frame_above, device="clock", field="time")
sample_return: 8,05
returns 5,10
